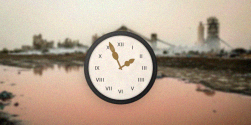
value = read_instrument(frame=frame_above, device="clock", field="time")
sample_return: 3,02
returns 1,56
